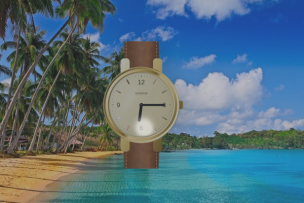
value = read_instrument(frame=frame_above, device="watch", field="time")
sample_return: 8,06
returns 6,15
